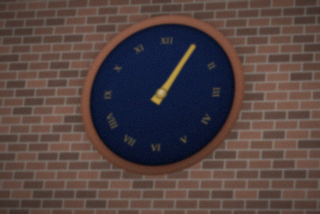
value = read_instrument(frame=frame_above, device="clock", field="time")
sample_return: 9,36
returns 1,05
